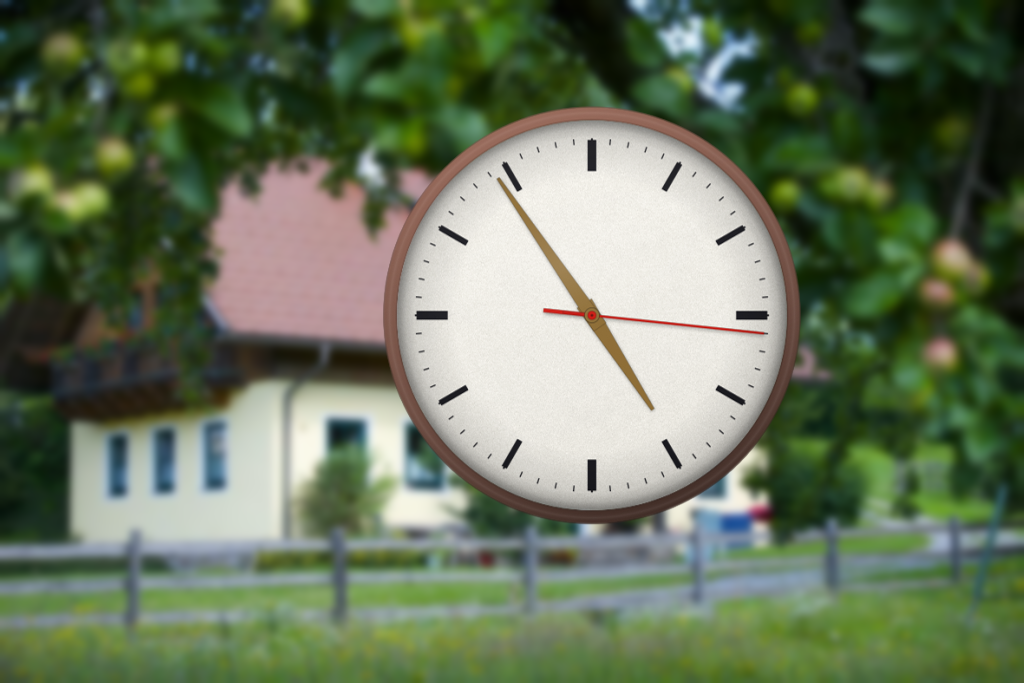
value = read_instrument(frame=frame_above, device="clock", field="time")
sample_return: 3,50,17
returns 4,54,16
